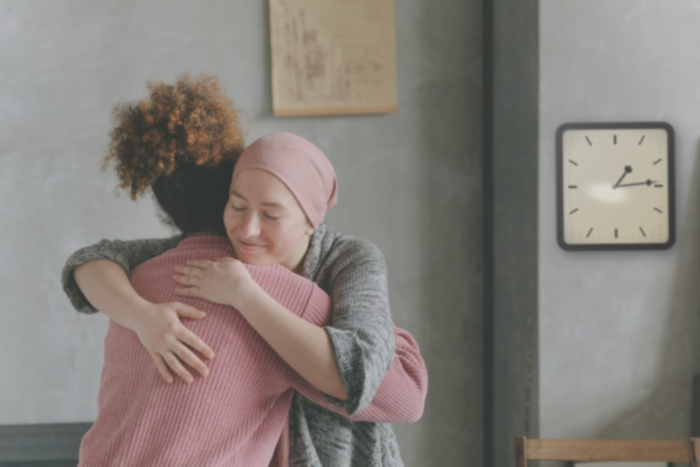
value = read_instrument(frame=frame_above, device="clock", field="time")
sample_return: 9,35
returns 1,14
